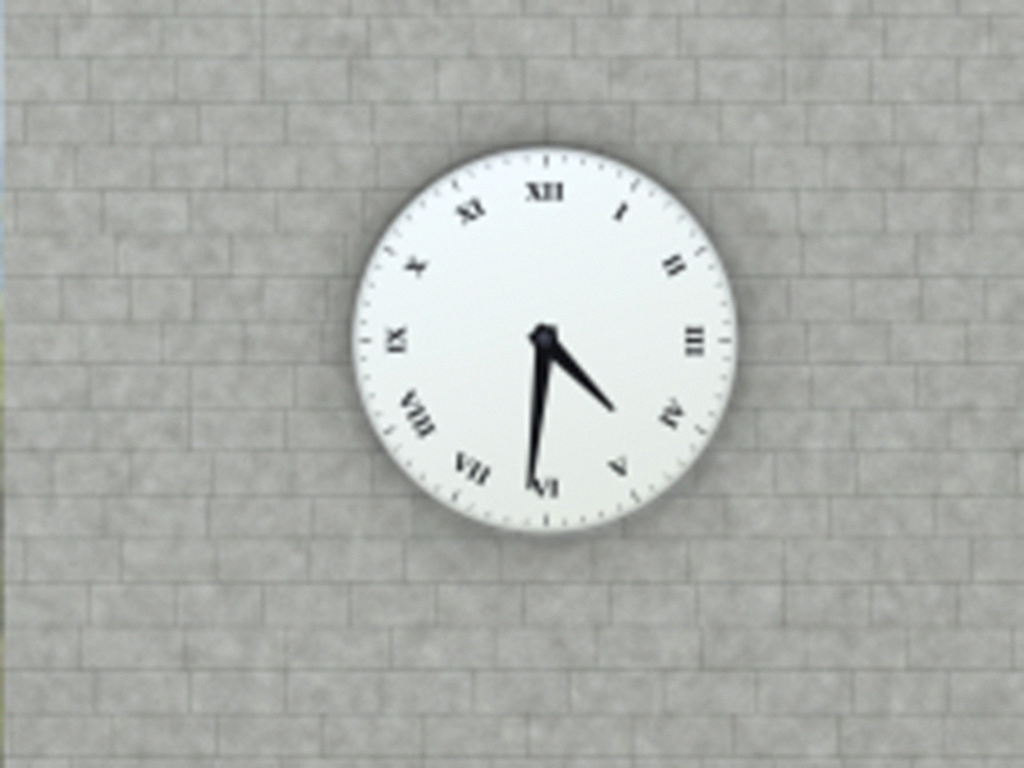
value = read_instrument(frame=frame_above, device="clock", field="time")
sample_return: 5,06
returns 4,31
